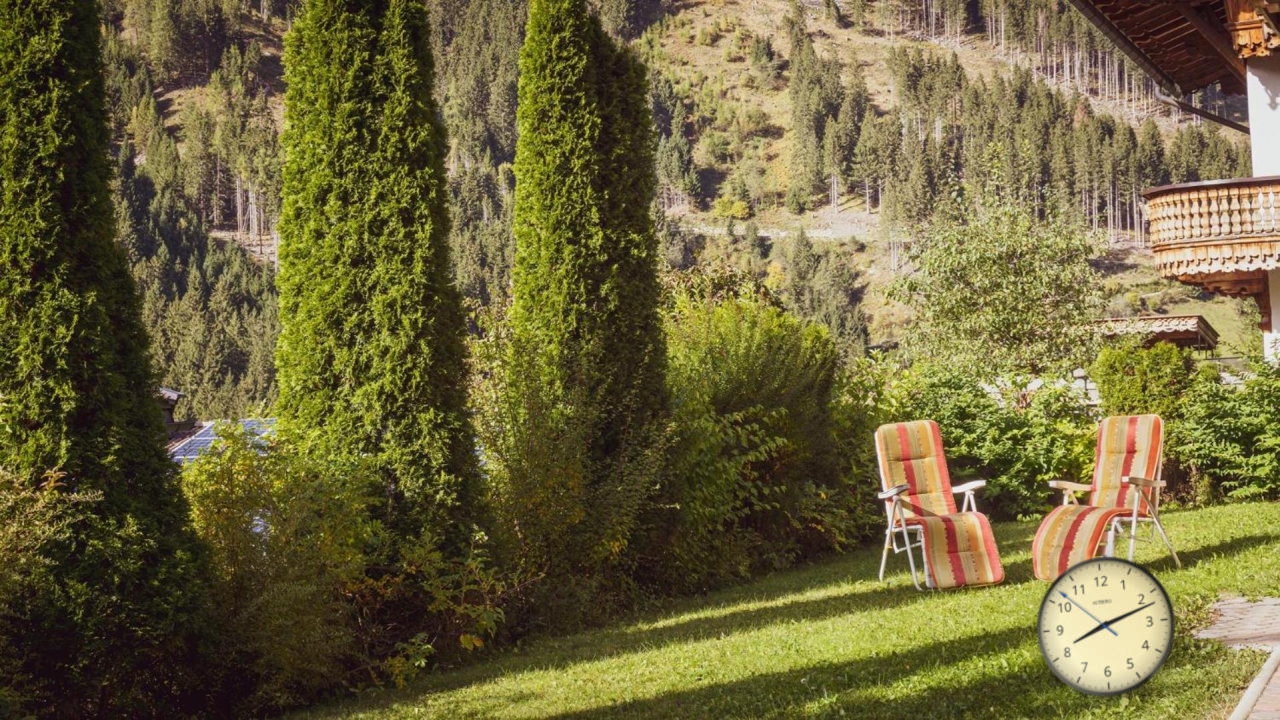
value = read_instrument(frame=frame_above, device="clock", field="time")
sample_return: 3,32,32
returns 8,11,52
